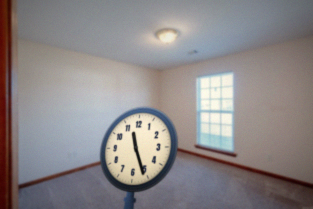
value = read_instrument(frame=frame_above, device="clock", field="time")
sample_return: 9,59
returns 11,26
